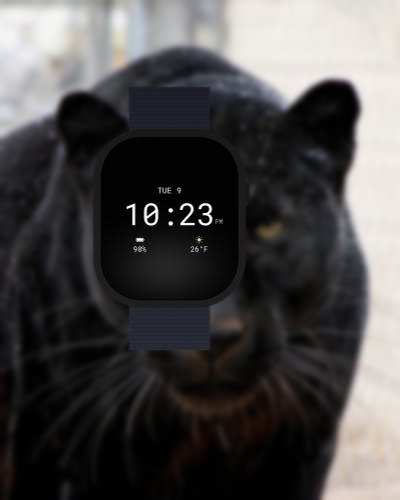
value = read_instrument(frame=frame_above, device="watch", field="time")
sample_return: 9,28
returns 10,23
